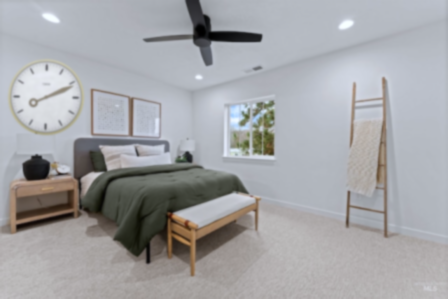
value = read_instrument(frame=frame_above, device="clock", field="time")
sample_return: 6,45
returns 8,11
